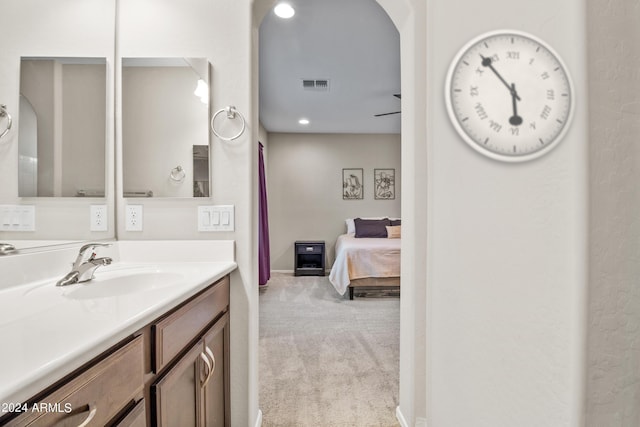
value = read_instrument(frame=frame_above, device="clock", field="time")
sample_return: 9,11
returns 5,53
